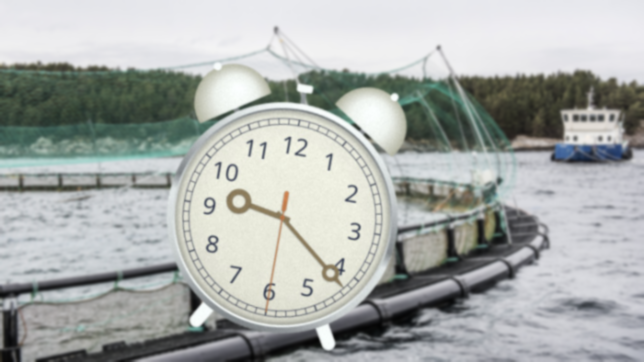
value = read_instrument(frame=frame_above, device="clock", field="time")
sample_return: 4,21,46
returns 9,21,30
